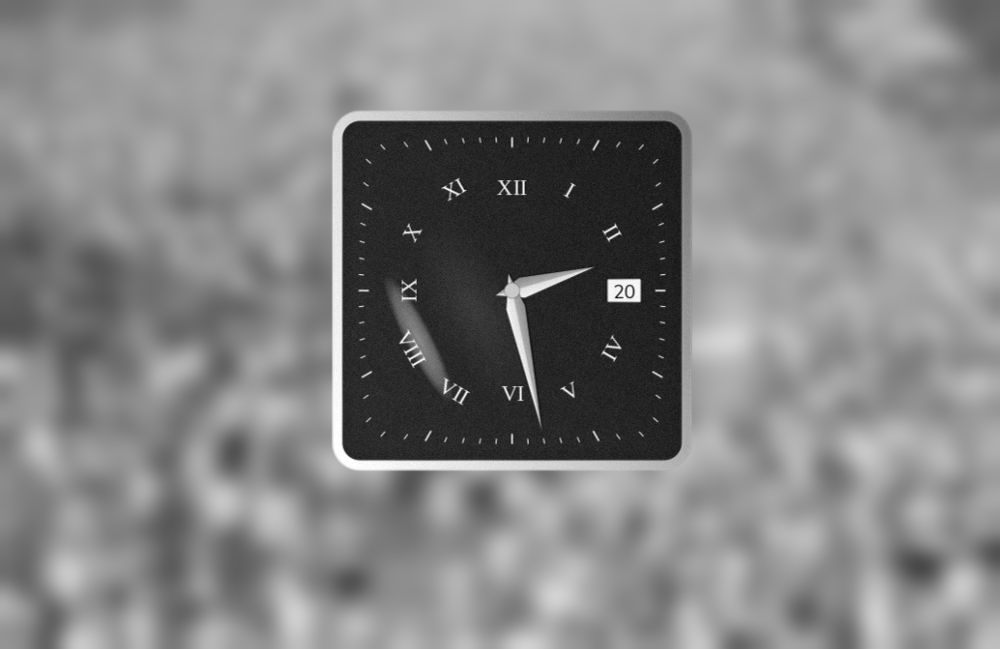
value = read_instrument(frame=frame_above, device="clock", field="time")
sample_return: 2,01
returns 2,28
